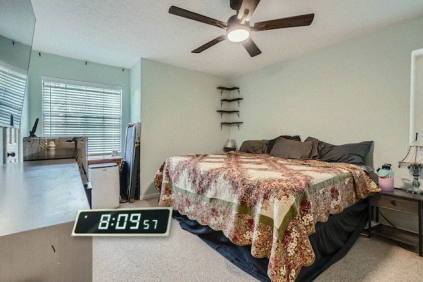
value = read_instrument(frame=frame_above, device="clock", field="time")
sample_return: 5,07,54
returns 8,09,57
